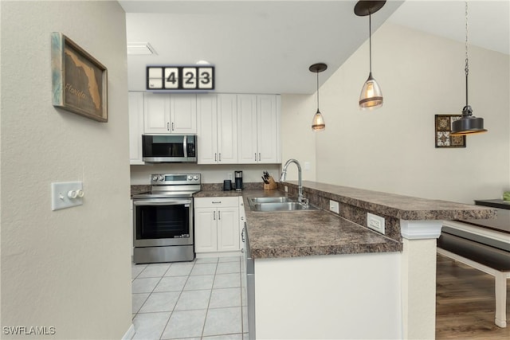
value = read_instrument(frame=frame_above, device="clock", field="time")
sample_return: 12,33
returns 4,23
